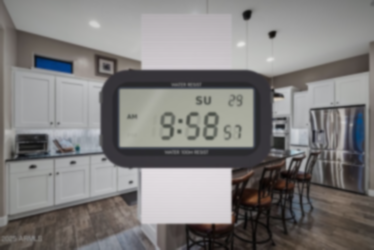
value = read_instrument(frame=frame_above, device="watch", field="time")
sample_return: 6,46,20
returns 9,58,57
